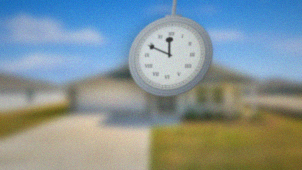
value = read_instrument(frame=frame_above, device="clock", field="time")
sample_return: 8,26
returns 11,49
